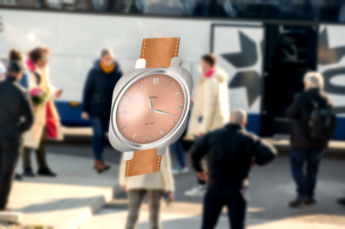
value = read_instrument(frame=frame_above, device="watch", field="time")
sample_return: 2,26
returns 11,18
